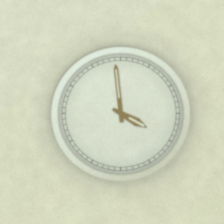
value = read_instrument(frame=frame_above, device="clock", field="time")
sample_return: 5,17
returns 3,59
